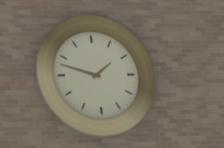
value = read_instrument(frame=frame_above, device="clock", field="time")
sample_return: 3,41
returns 1,48
